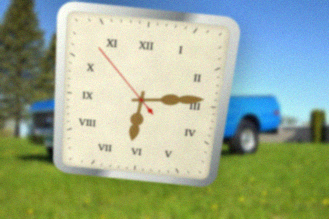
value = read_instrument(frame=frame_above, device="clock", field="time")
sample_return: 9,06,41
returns 6,13,53
